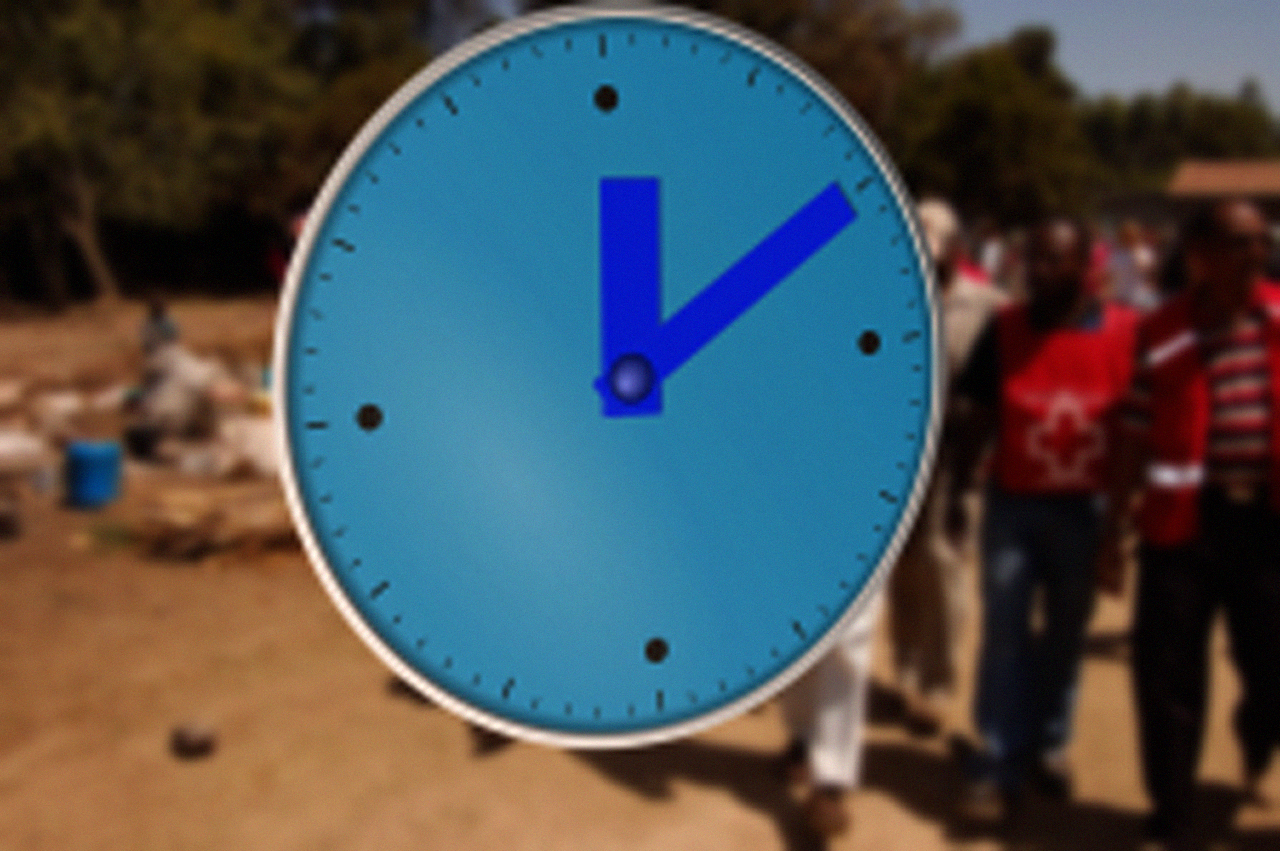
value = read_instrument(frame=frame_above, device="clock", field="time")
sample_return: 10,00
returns 12,10
